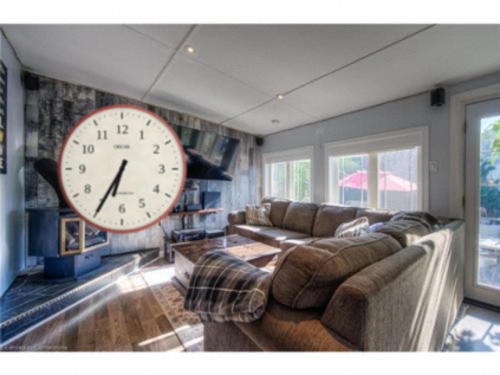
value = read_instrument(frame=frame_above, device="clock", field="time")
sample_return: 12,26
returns 6,35
